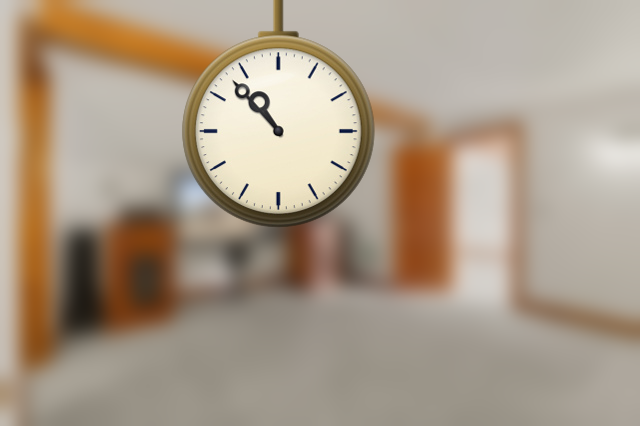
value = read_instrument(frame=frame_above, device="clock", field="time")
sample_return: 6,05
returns 10,53
